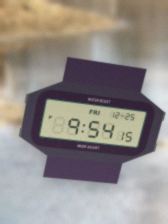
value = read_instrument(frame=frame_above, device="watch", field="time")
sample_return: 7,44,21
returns 9,54,15
